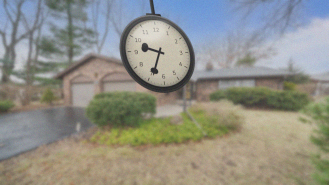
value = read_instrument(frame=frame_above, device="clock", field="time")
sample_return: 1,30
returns 9,34
